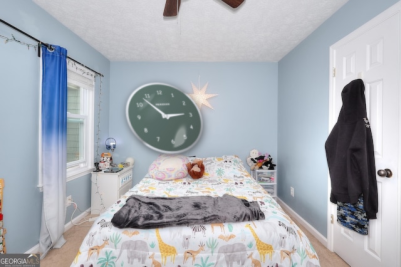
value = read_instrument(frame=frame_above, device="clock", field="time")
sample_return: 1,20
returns 2,53
